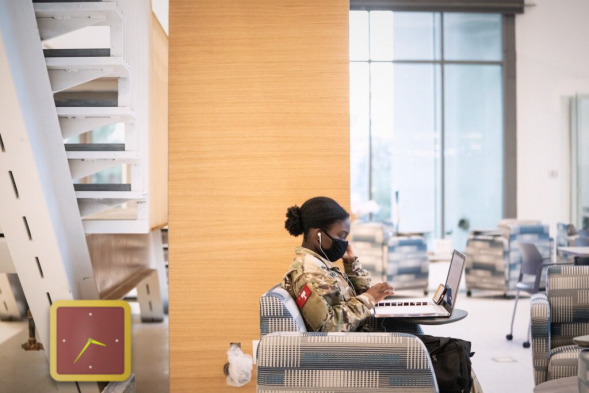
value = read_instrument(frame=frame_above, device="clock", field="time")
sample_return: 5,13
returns 3,36
